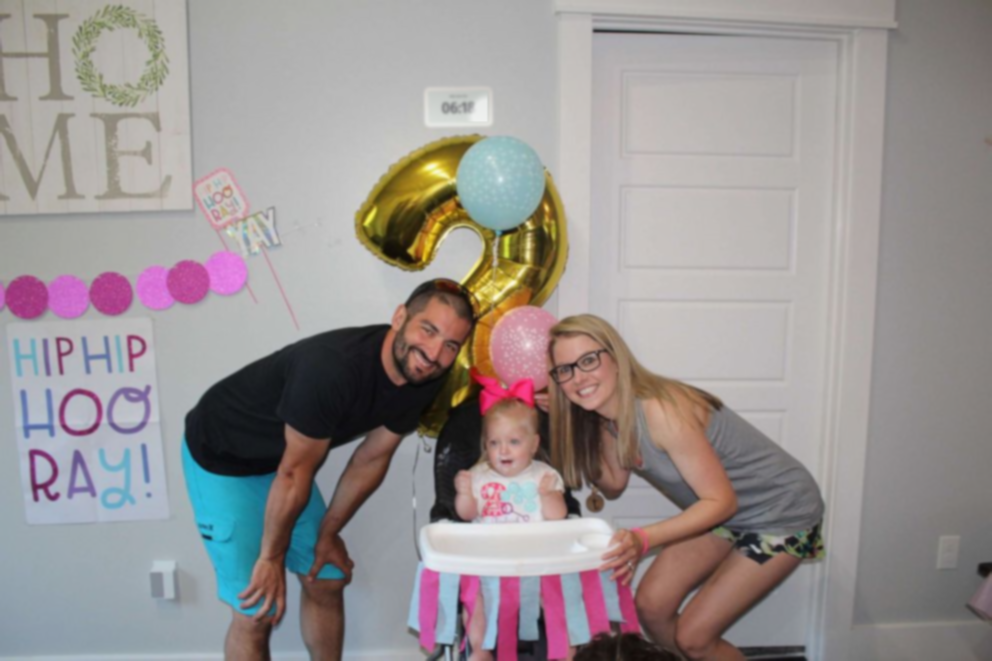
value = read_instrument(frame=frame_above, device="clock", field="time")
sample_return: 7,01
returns 6,18
